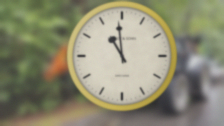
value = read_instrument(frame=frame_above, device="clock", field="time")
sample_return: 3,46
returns 10,59
